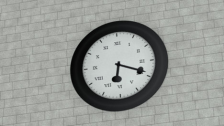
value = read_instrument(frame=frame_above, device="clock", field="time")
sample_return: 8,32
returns 6,19
